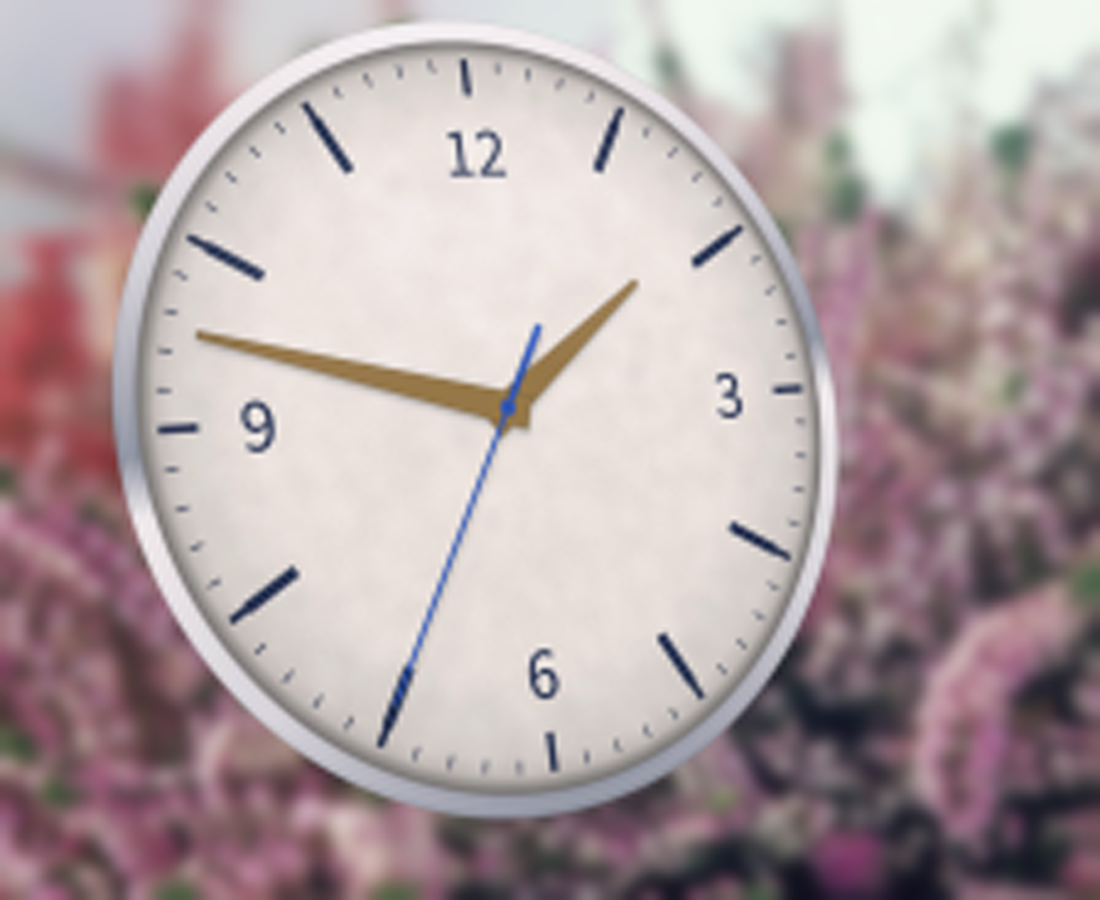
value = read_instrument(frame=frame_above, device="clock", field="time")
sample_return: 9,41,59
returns 1,47,35
